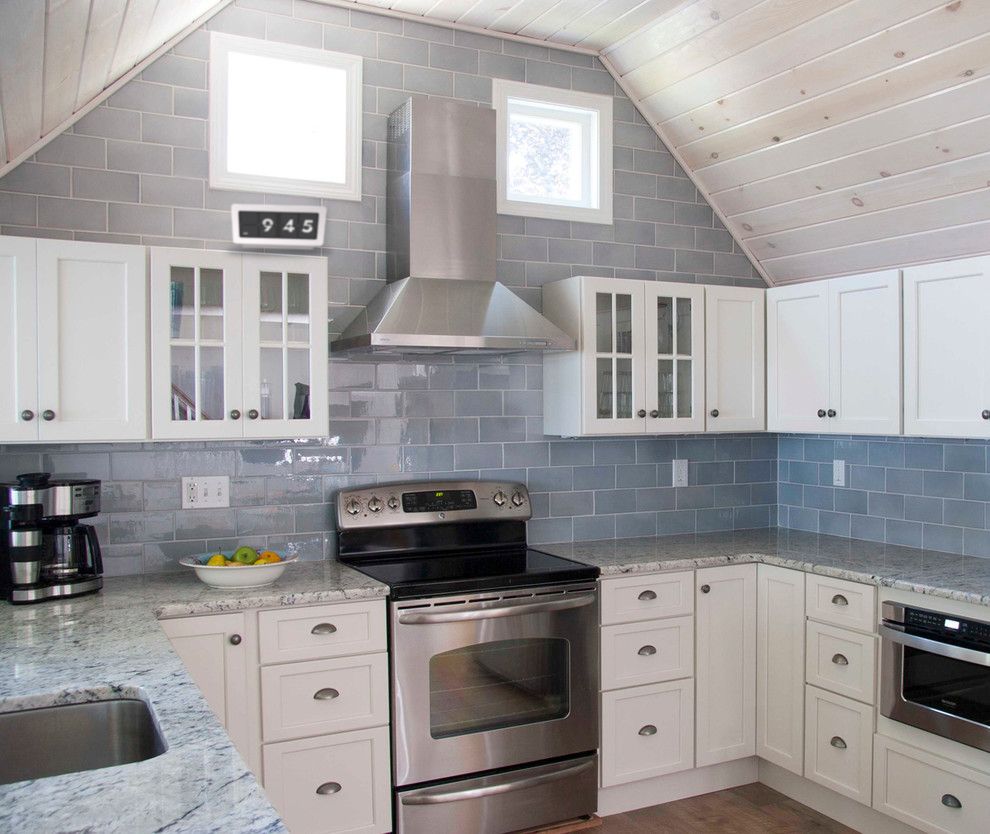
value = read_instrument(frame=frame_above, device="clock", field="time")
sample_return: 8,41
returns 9,45
